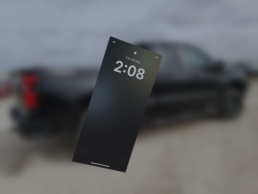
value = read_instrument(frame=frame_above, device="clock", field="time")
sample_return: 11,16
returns 2,08
